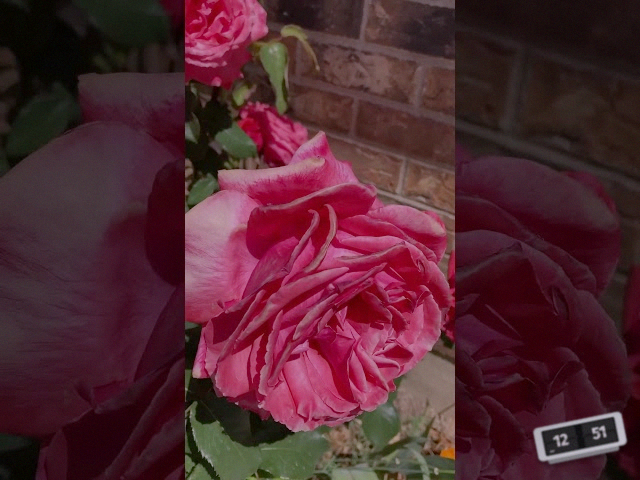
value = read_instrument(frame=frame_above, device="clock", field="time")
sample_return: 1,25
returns 12,51
